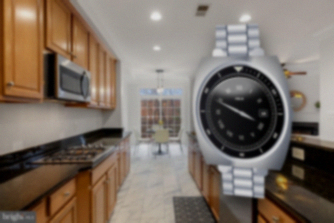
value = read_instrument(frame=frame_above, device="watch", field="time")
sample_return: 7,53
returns 3,49
